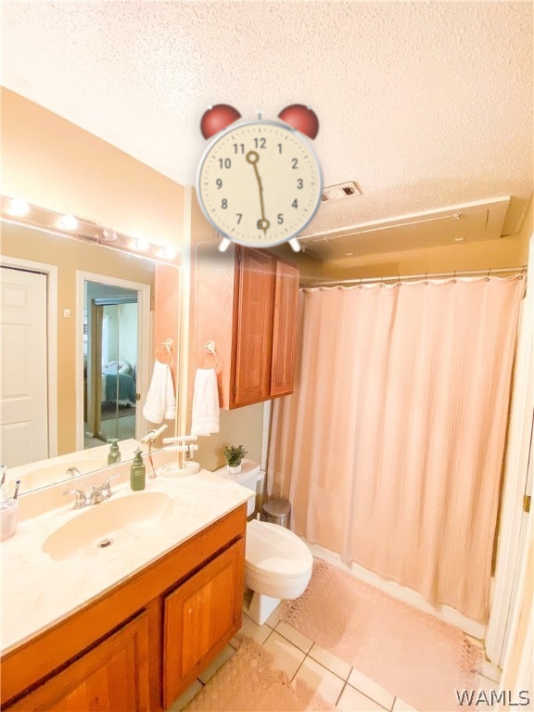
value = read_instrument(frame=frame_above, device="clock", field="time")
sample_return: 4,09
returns 11,29
